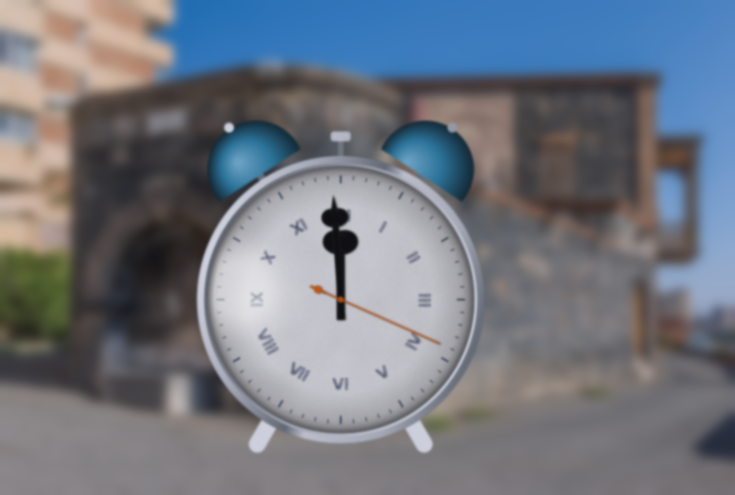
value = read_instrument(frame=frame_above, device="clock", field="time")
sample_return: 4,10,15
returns 11,59,19
